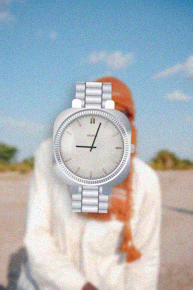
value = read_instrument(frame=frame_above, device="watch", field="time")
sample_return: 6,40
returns 9,03
